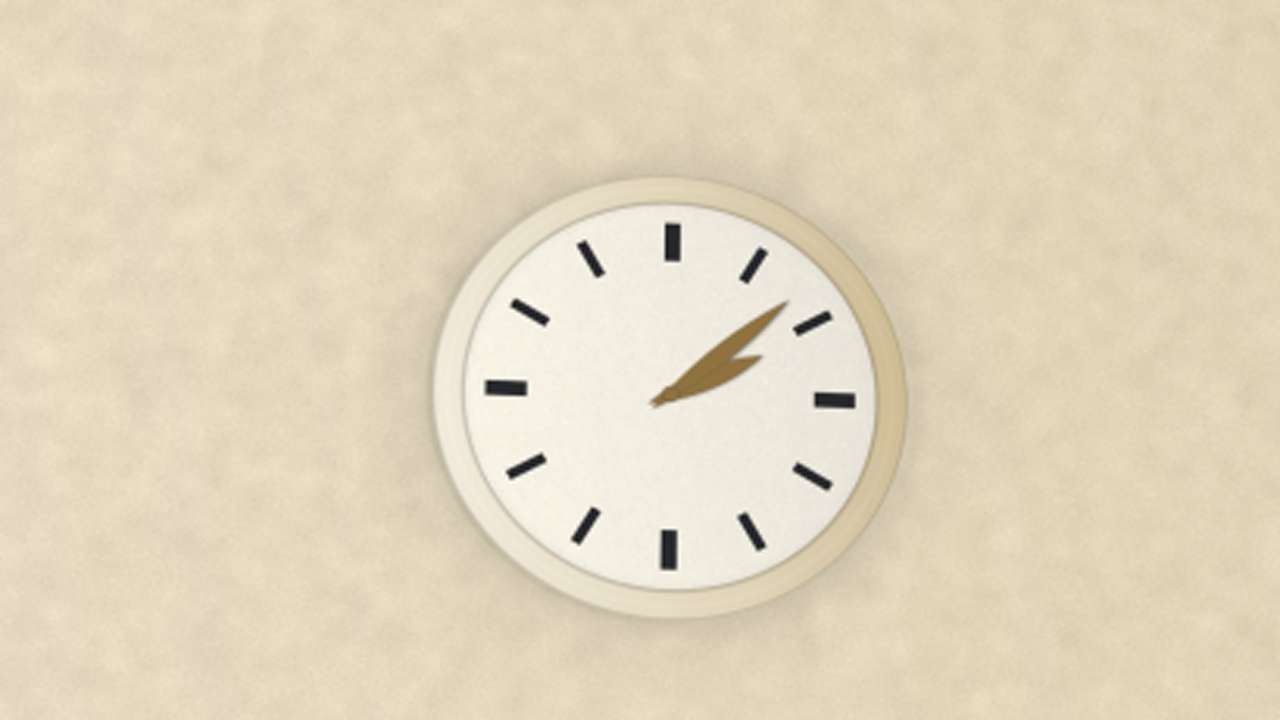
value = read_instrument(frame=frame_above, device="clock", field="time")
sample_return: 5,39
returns 2,08
